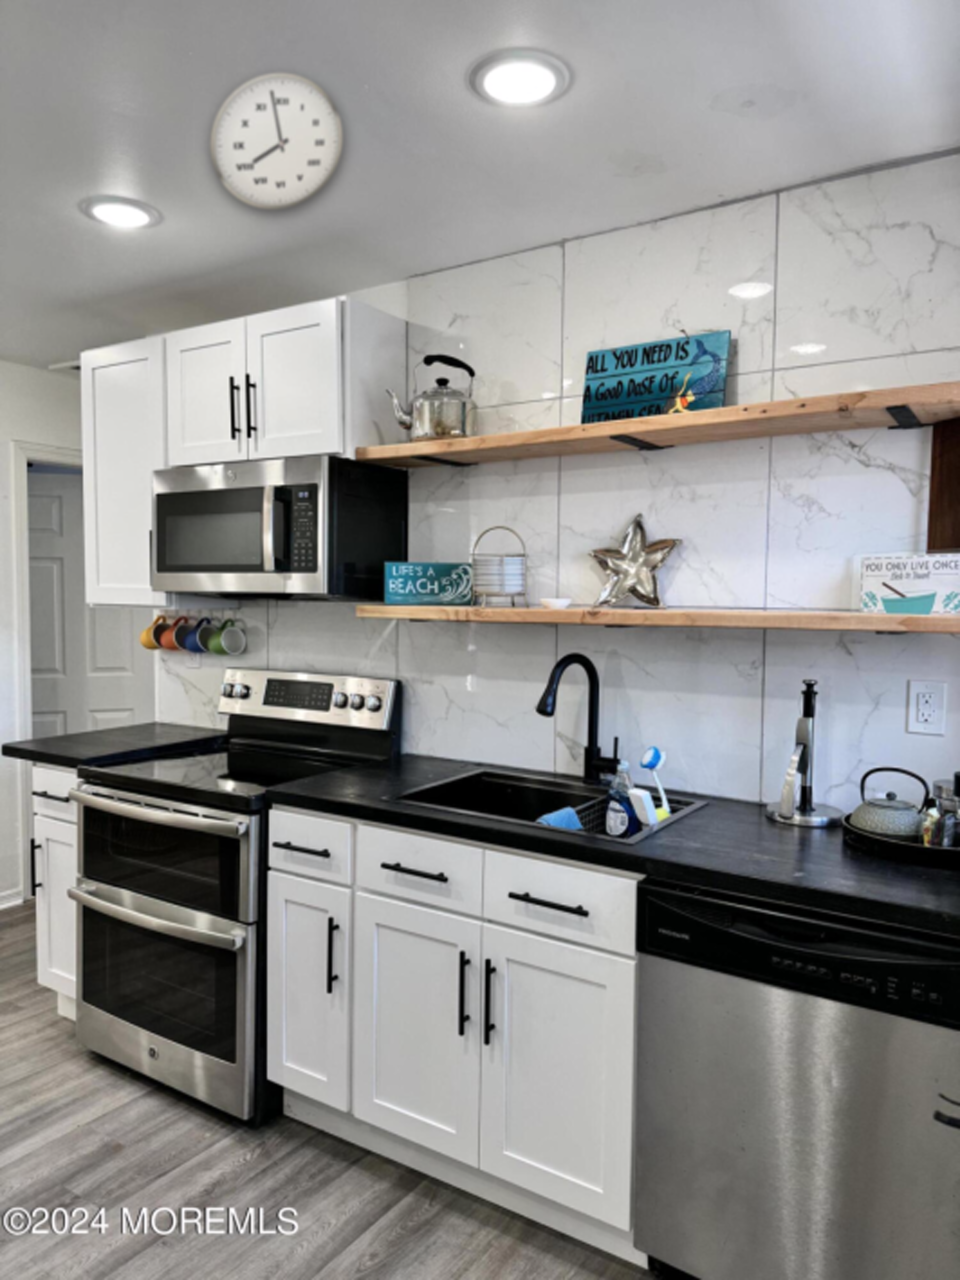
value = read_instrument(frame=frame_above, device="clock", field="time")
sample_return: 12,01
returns 7,58
